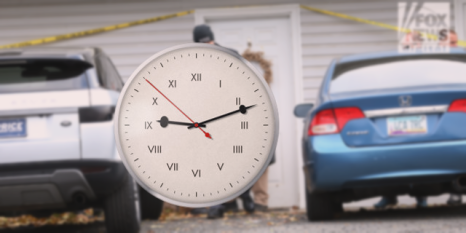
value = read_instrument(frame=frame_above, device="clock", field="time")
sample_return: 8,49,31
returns 9,11,52
